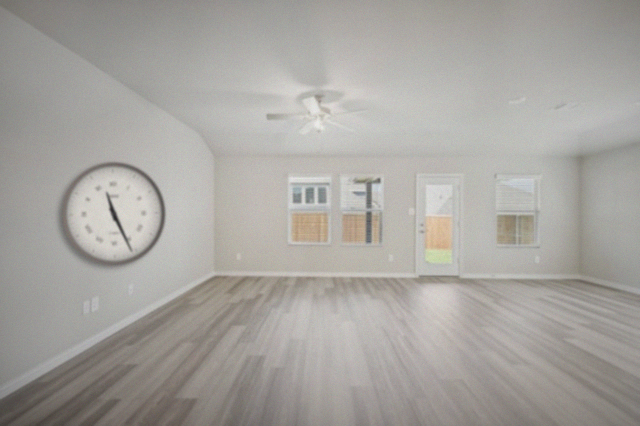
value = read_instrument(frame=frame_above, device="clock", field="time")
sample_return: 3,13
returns 11,26
